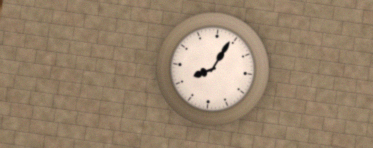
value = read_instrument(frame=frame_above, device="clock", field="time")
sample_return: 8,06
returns 8,04
